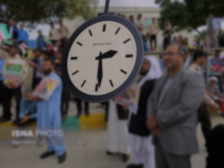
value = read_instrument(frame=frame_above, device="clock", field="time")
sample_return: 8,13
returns 2,29
